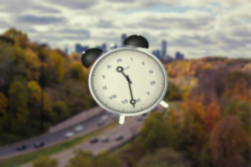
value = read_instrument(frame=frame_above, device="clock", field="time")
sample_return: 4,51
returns 11,32
